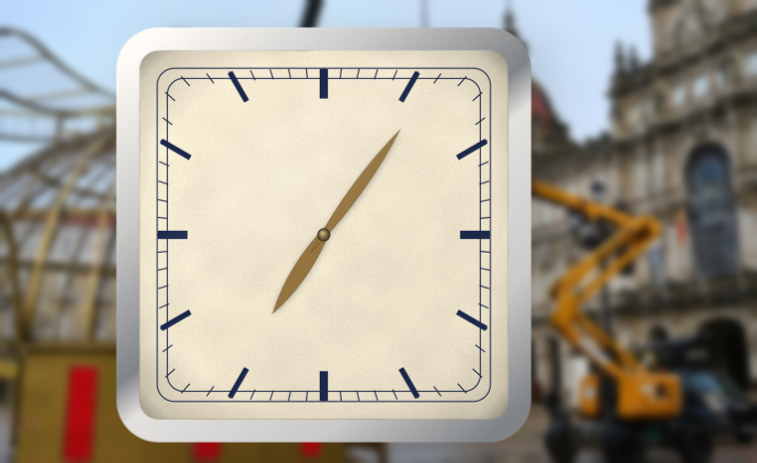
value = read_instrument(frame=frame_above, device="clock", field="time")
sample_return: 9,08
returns 7,06
